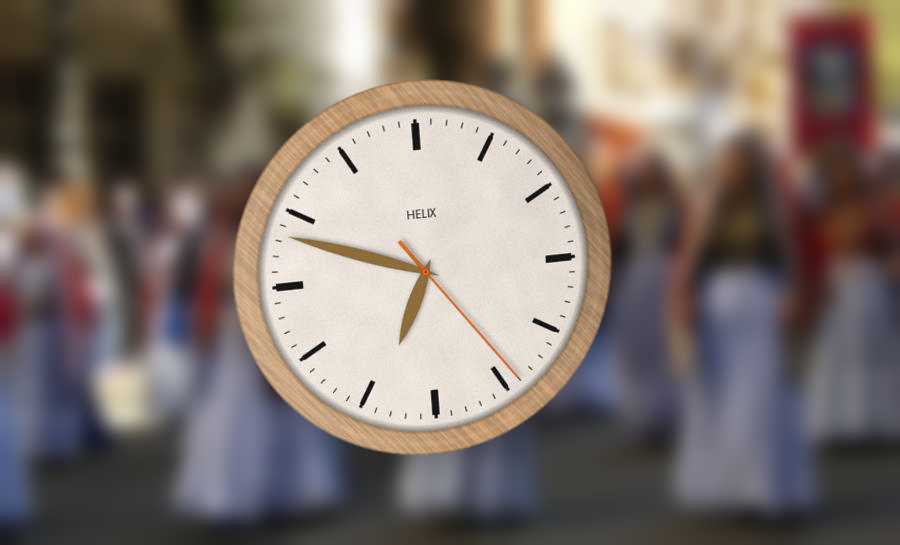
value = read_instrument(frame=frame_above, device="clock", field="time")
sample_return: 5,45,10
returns 6,48,24
